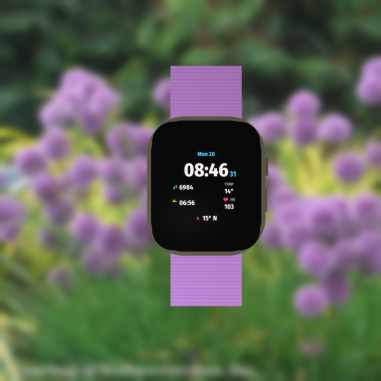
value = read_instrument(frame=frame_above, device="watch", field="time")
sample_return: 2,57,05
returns 8,46,31
